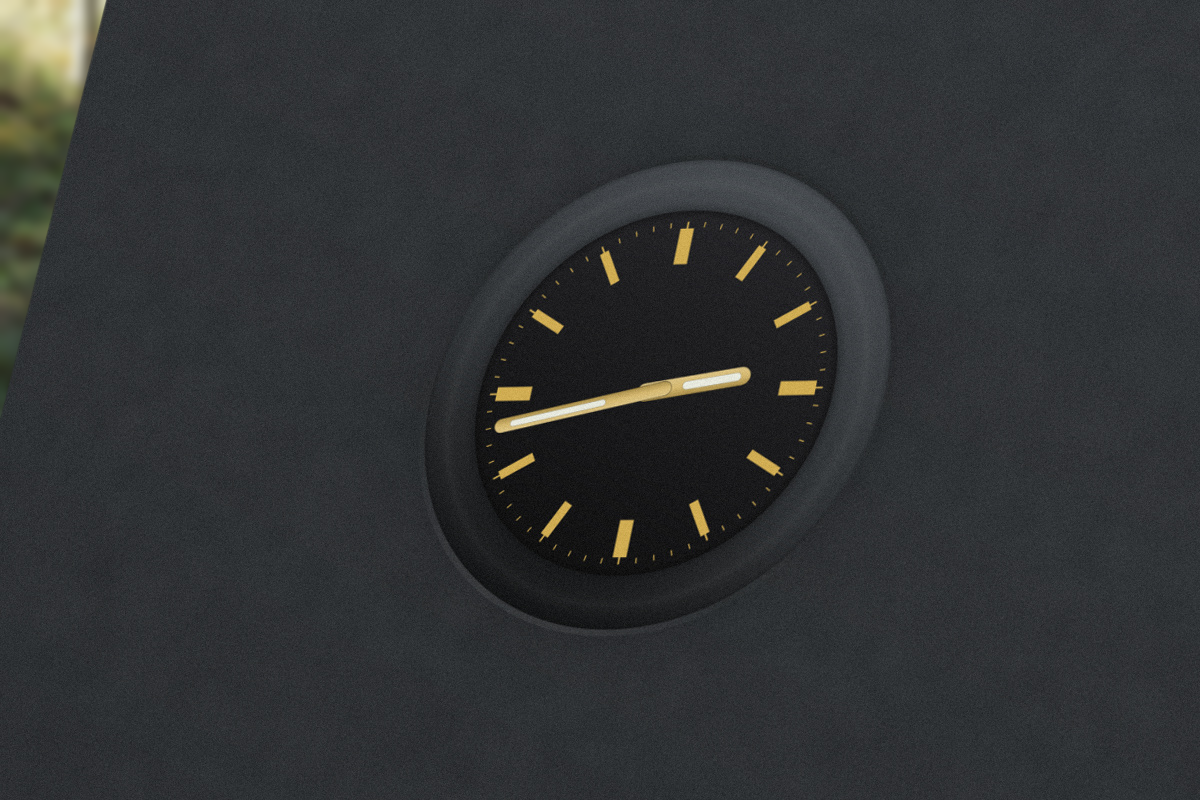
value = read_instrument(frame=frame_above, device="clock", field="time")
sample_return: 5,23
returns 2,43
